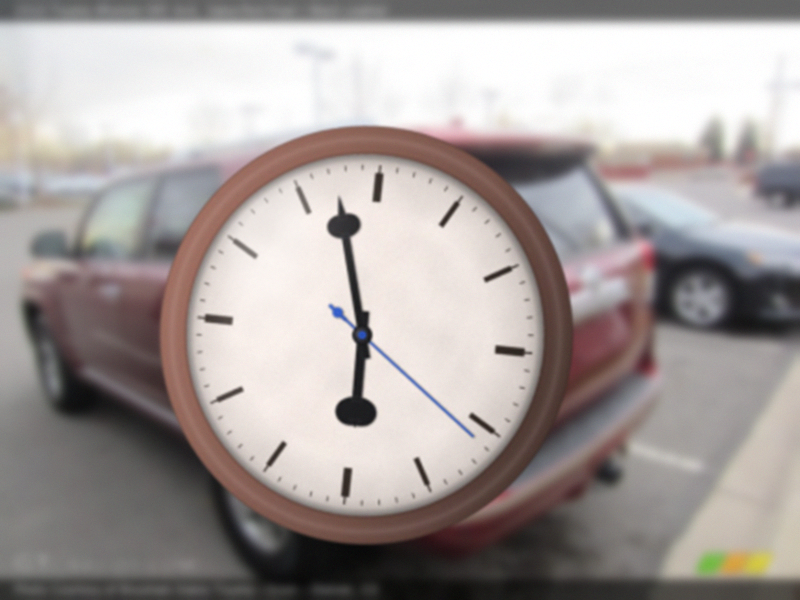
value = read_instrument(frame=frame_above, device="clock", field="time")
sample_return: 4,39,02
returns 5,57,21
